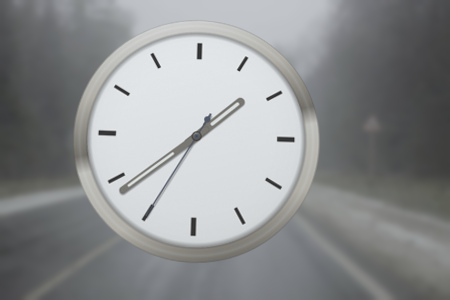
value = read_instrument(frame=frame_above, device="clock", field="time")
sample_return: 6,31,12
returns 1,38,35
